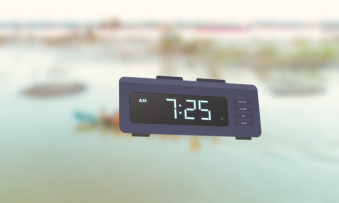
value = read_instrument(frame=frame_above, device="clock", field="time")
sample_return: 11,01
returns 7,25
